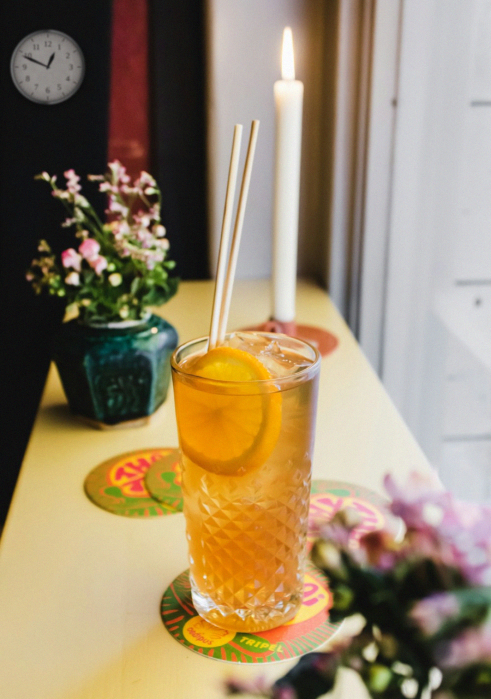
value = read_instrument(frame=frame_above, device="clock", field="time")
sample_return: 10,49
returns 12,49
